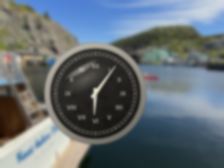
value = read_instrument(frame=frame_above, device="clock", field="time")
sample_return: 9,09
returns 6,06
